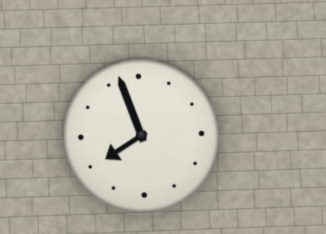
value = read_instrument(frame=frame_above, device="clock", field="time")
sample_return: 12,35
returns 7,57
